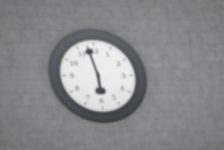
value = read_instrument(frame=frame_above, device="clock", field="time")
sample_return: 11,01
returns 5,58
